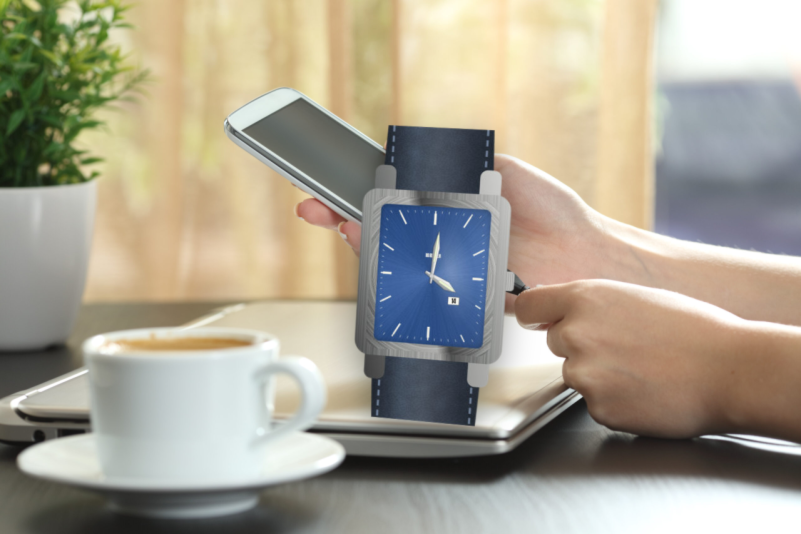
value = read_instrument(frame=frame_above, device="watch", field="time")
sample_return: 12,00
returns 4,01
